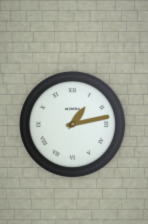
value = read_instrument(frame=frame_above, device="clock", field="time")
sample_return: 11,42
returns 1,13
